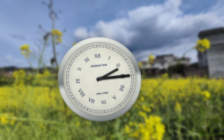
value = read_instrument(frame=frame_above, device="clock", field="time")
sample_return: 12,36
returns 2,15
